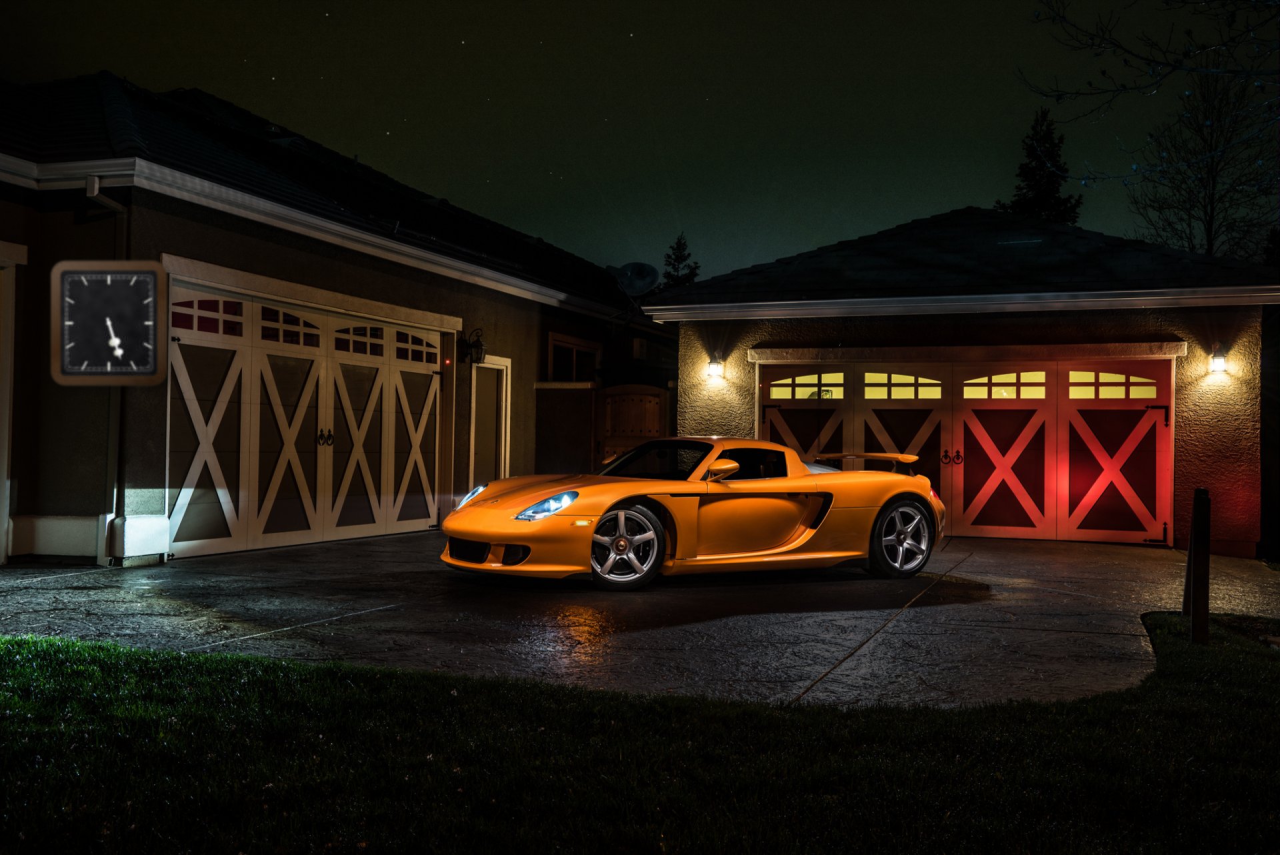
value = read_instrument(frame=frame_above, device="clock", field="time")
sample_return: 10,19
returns 5,27
